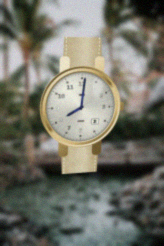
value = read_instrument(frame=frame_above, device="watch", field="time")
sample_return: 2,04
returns 8,01
